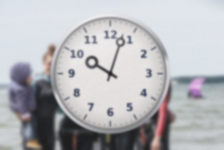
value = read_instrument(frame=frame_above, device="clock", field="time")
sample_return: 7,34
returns 10,03
